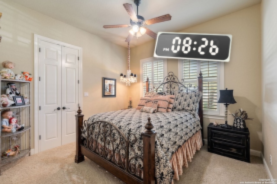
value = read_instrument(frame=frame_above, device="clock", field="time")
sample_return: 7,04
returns 8,26
